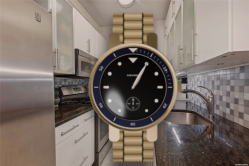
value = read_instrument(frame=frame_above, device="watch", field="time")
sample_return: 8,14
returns 1,05
